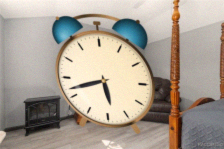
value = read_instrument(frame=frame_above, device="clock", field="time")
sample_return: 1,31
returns 5,42
